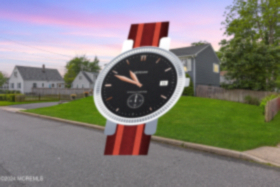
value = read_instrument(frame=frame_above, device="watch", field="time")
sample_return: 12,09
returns 10,49
